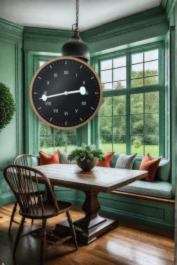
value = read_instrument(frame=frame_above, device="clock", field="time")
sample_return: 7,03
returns 2,43
